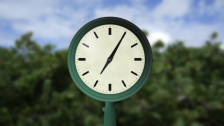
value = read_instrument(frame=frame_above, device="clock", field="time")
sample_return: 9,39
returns 7,05
